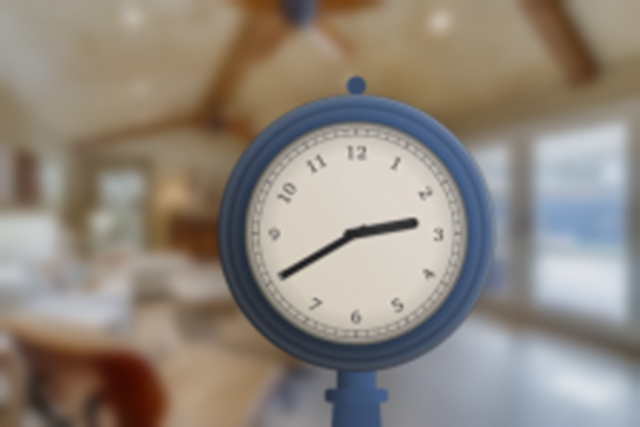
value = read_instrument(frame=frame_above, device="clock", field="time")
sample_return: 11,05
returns 2,40
